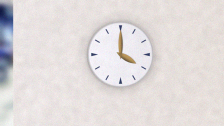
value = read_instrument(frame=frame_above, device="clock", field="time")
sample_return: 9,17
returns 4,00
